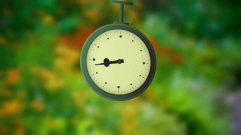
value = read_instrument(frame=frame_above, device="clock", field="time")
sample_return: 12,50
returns 8,43
